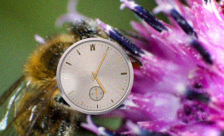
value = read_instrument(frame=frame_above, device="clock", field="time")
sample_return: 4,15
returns 5,05
